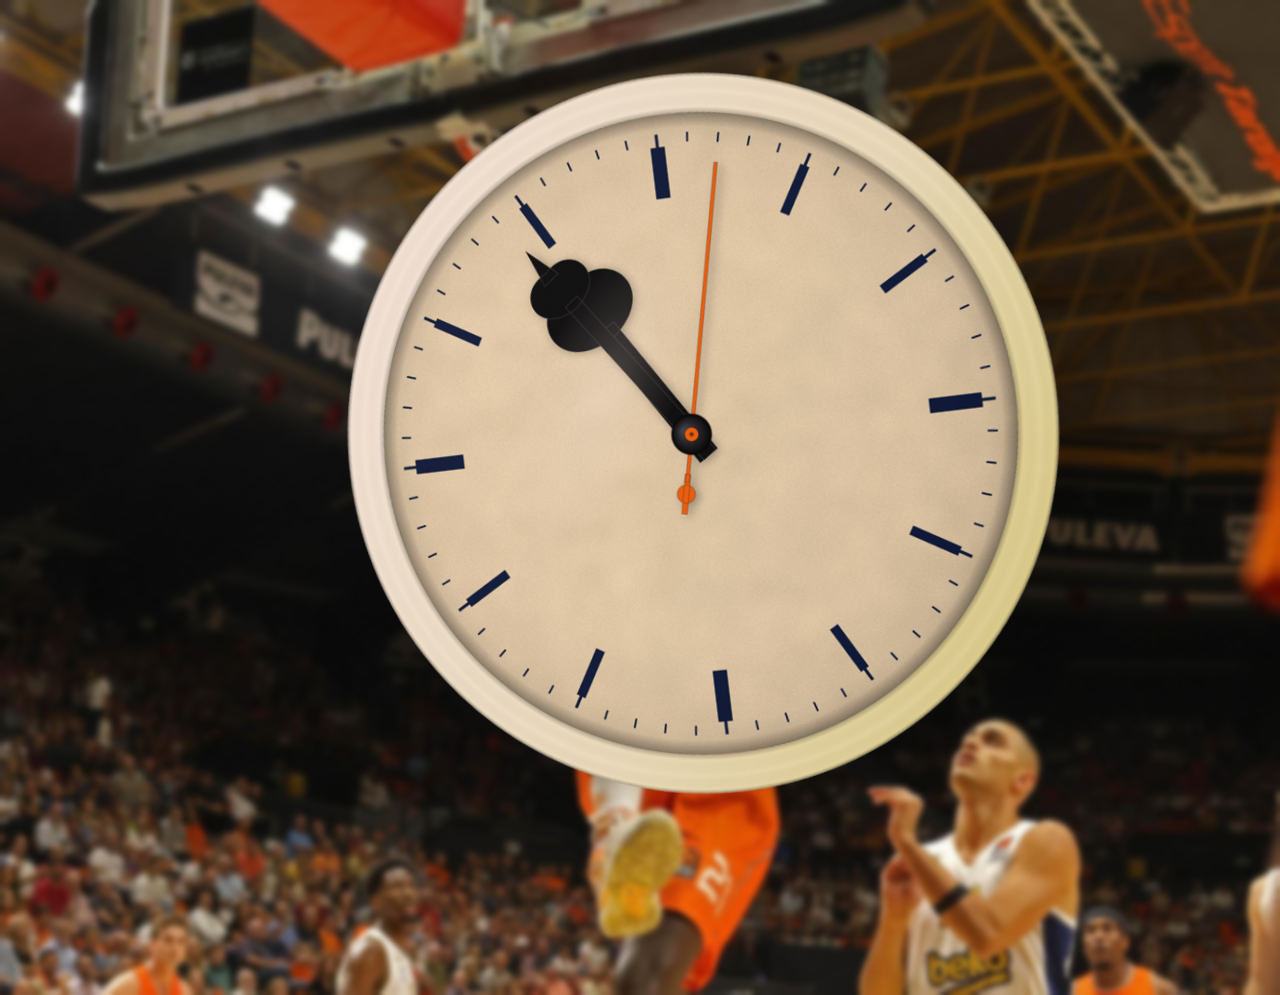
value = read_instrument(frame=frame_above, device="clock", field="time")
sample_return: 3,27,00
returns 10,54,02
